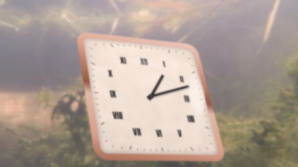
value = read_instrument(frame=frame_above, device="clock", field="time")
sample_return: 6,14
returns 1,12
